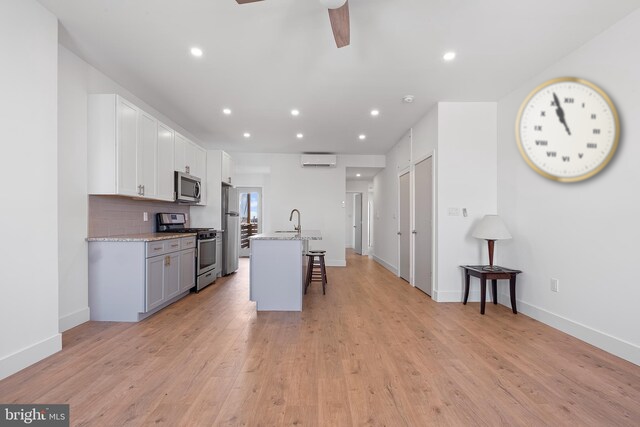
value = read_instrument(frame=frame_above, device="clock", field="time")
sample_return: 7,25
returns 10,56
